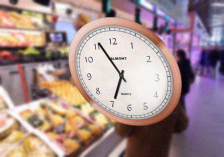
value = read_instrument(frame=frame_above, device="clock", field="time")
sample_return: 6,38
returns 6,56
